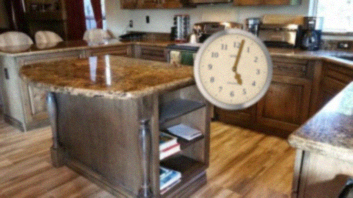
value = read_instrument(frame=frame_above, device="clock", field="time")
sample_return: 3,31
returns 5,02
